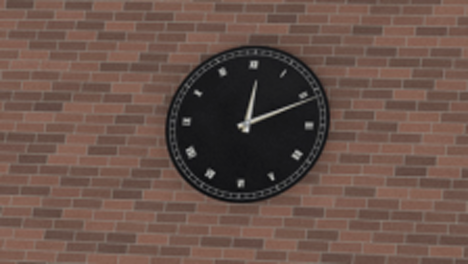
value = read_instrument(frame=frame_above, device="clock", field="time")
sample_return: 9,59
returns 12,11
